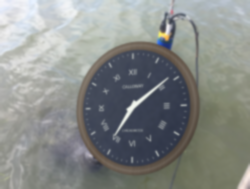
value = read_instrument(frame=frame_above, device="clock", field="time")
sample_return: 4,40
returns 7,09
